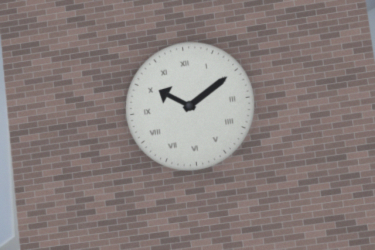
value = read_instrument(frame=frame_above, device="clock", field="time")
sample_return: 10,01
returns 10,10
